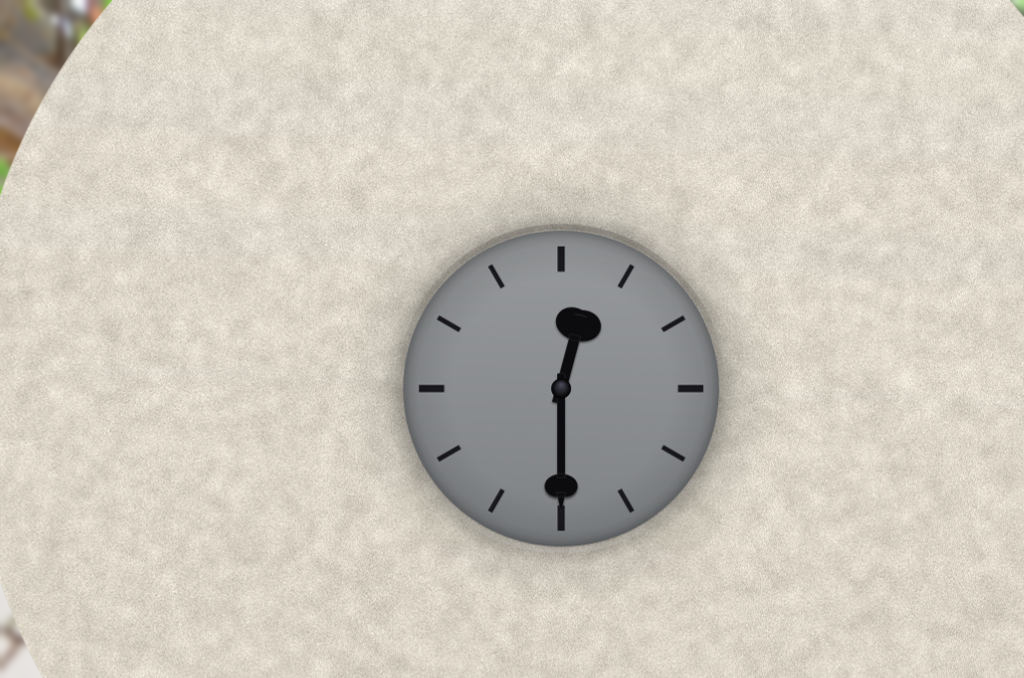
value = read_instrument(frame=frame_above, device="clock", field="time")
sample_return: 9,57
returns 12,30
